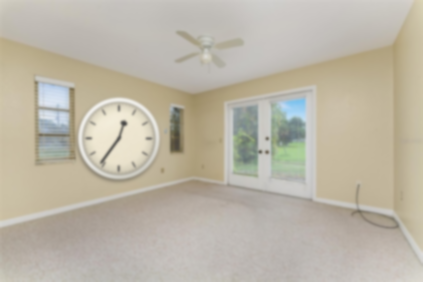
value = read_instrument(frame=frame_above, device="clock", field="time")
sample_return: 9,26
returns 12,36
